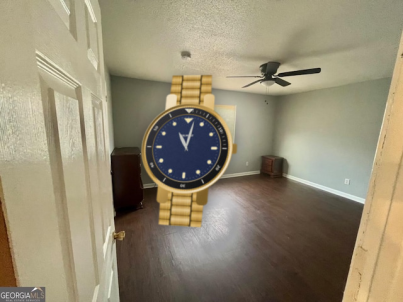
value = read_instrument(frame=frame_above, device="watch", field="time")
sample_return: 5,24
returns 11,02
